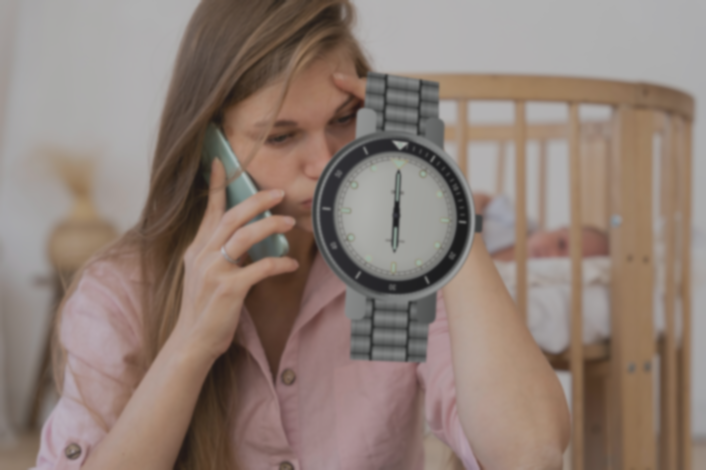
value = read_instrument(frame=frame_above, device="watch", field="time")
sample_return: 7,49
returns 6,00
